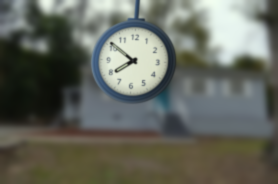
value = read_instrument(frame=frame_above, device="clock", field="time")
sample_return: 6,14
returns 7,51
